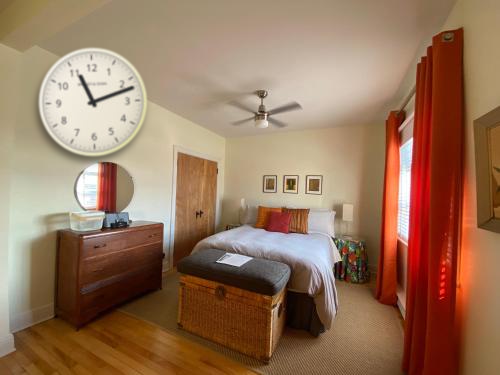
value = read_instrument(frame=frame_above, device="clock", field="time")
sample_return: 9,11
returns 11,12
